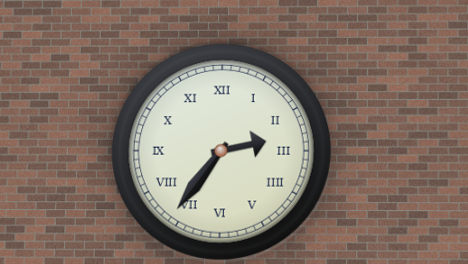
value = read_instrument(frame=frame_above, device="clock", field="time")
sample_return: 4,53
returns 2,36
